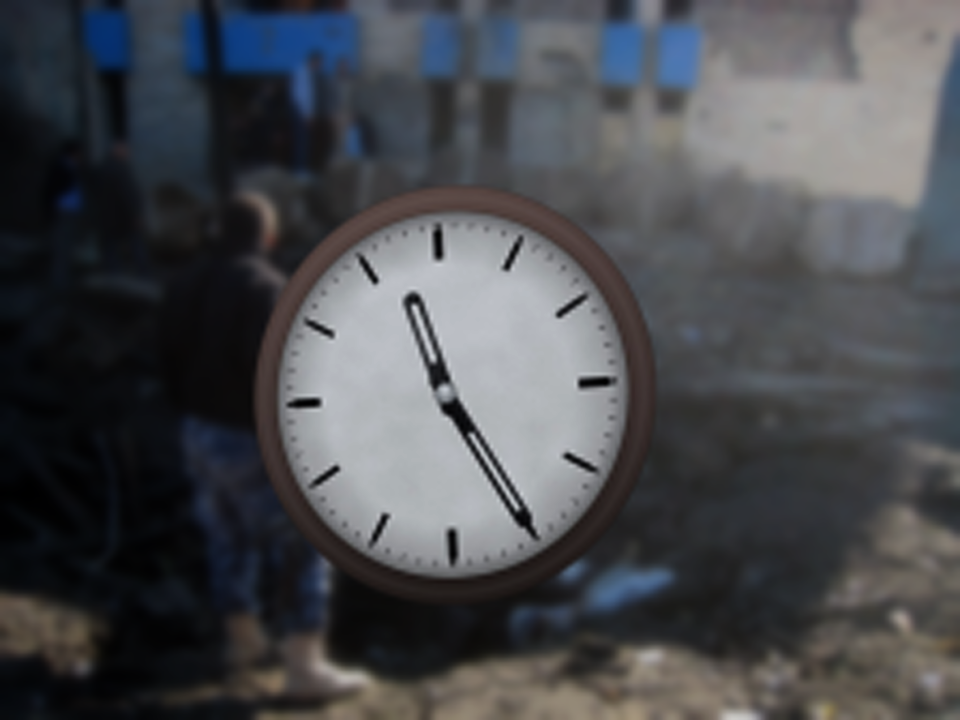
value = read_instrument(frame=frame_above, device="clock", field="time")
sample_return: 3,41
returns 11,25
